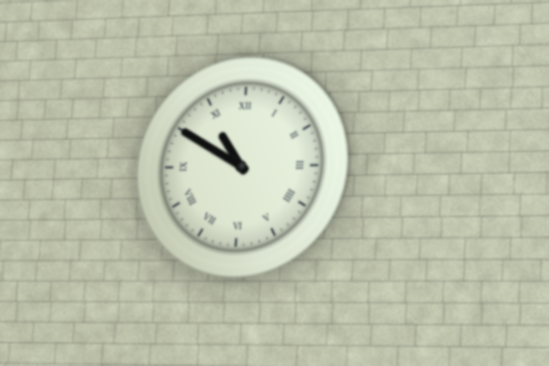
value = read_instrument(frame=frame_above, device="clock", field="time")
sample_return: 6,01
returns 10,50
